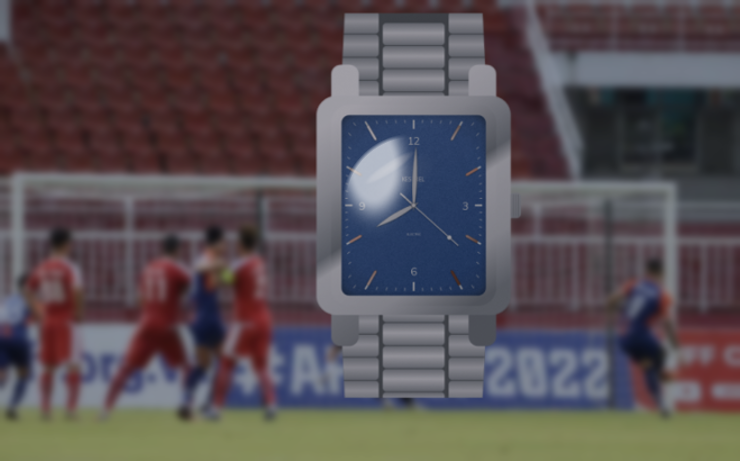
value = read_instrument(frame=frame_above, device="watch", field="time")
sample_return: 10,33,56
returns 8,00,22
